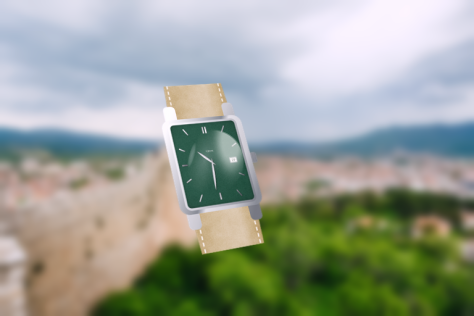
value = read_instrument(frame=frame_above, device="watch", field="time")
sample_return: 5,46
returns 10,31
